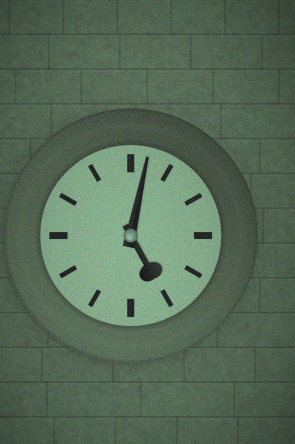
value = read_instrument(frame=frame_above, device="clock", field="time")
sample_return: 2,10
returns 5,02
